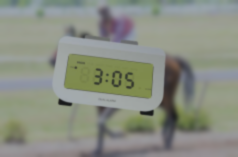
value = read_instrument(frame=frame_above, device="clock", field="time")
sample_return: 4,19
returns 3,05
